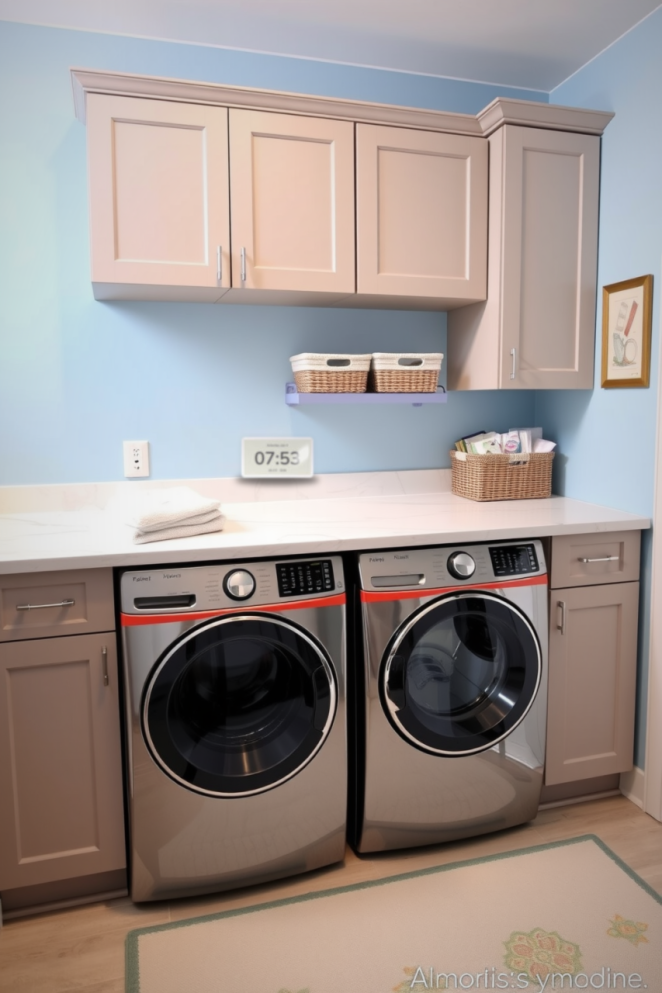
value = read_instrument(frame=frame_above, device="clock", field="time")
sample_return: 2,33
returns 7,53
